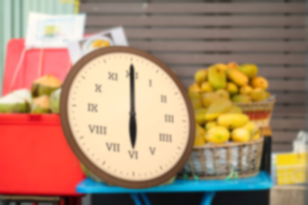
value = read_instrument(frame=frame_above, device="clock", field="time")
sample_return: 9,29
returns 6,00
